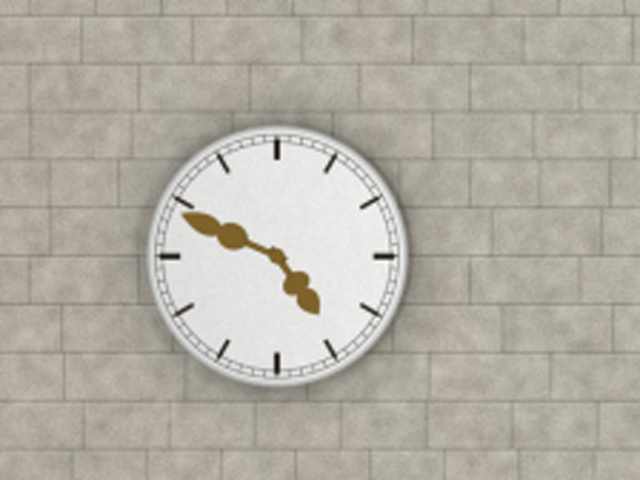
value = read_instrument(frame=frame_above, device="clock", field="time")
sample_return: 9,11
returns 4,49
